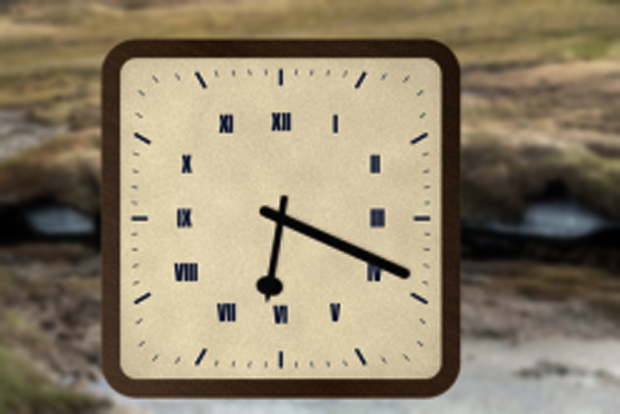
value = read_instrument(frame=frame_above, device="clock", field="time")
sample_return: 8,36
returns 6,19
